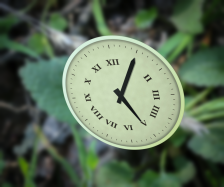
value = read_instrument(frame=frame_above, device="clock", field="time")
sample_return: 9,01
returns 5,05
